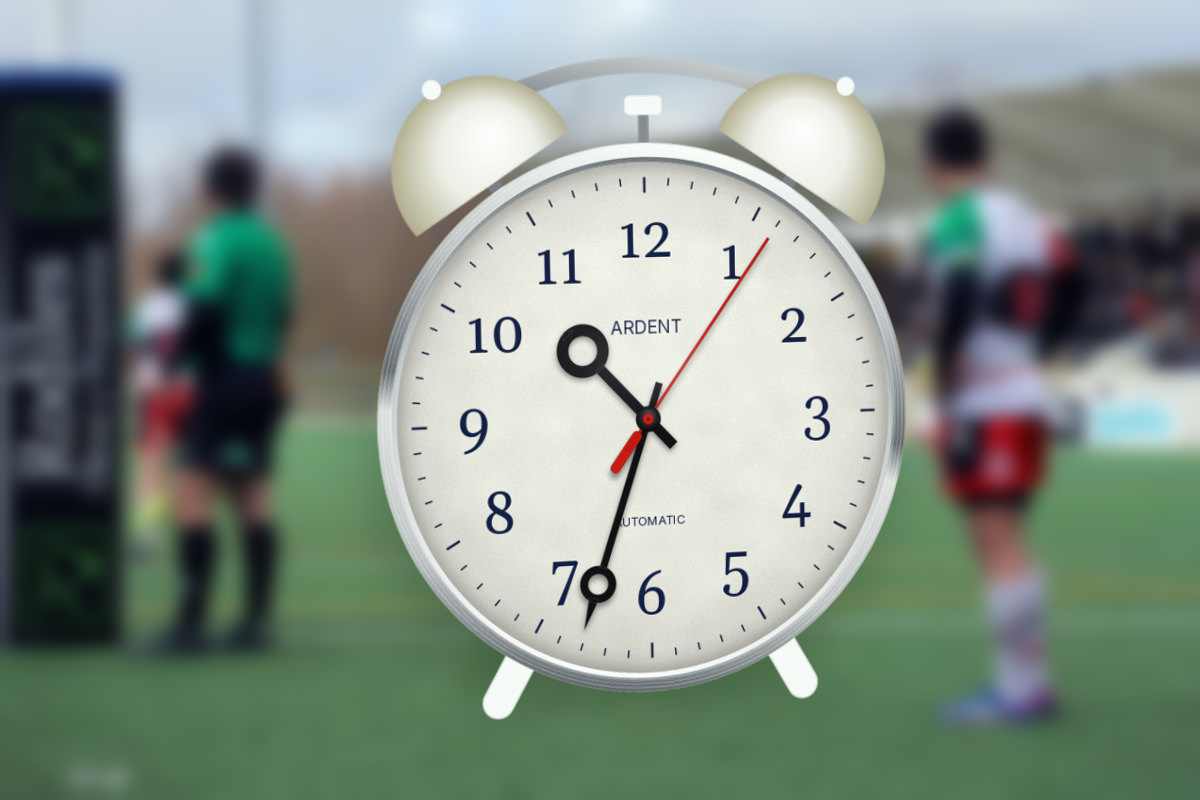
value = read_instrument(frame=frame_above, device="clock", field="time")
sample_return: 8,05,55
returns 10,33,06
